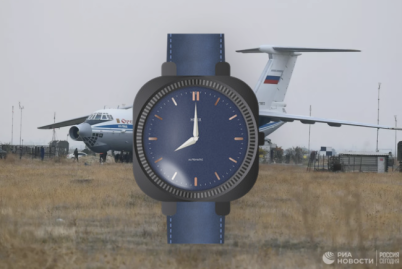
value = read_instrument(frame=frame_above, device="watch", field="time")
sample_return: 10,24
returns 8,00
